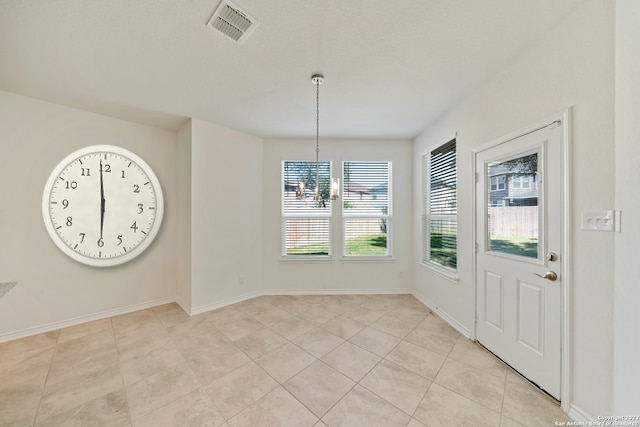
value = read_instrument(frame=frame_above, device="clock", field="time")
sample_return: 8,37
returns 5,59
